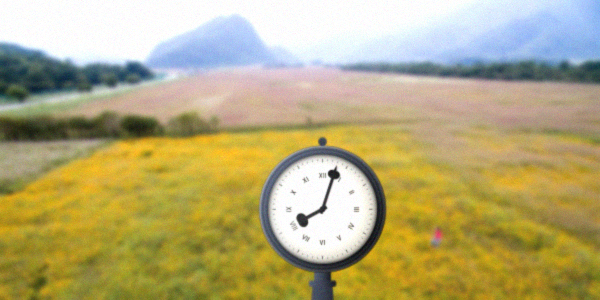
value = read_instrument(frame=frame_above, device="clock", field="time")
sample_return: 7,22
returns 8,03
